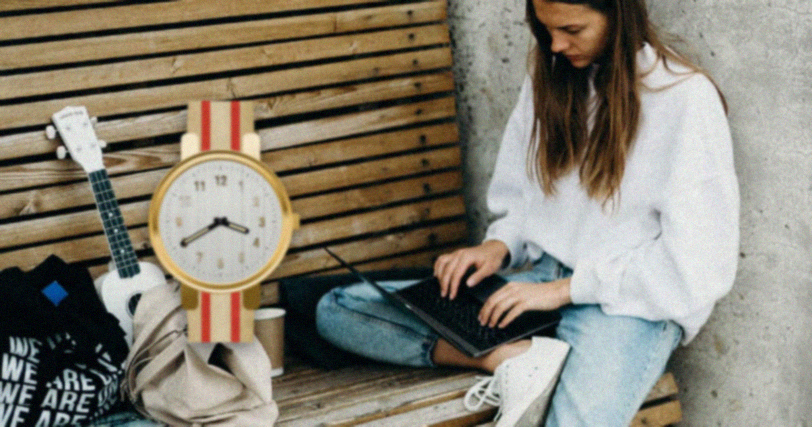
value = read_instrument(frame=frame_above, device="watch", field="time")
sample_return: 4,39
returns 3,40
